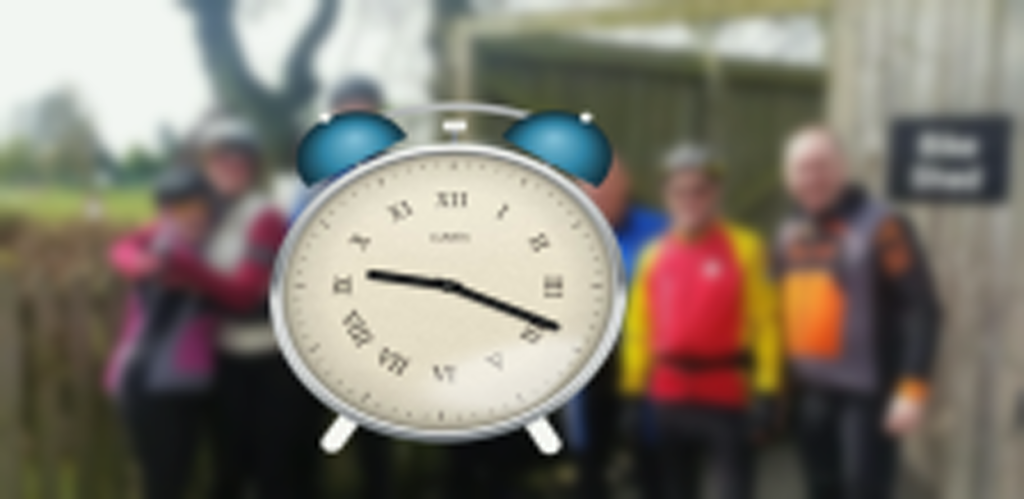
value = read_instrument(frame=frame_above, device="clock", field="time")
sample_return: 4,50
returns 9,19
